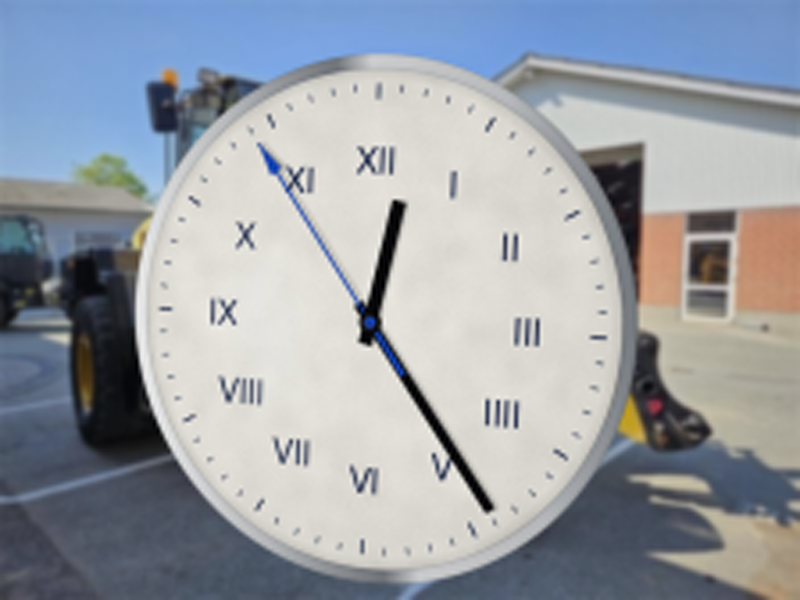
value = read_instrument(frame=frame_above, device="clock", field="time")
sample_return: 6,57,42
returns 12,23,54
